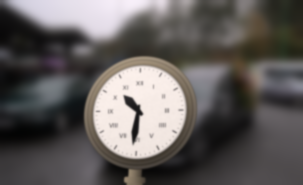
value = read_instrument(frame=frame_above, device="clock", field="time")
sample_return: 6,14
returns 10,31
